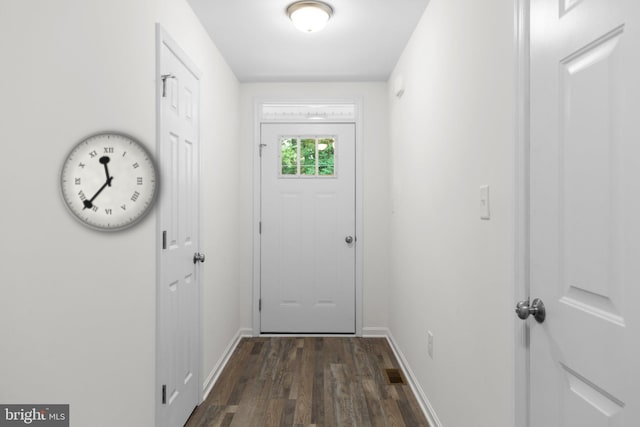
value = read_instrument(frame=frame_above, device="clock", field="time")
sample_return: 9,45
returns 11,37
